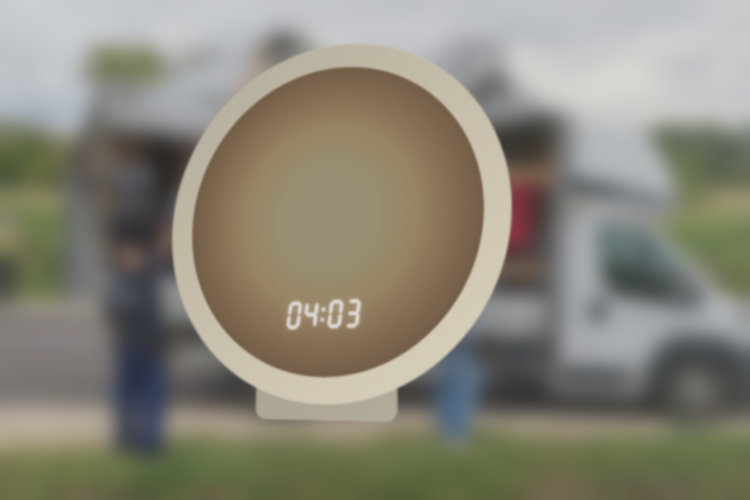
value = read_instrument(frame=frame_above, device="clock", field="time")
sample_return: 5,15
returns 4,03
